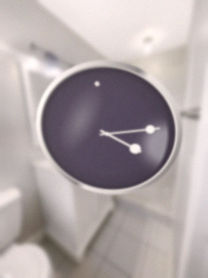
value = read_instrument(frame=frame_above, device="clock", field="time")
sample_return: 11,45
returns 4,15
